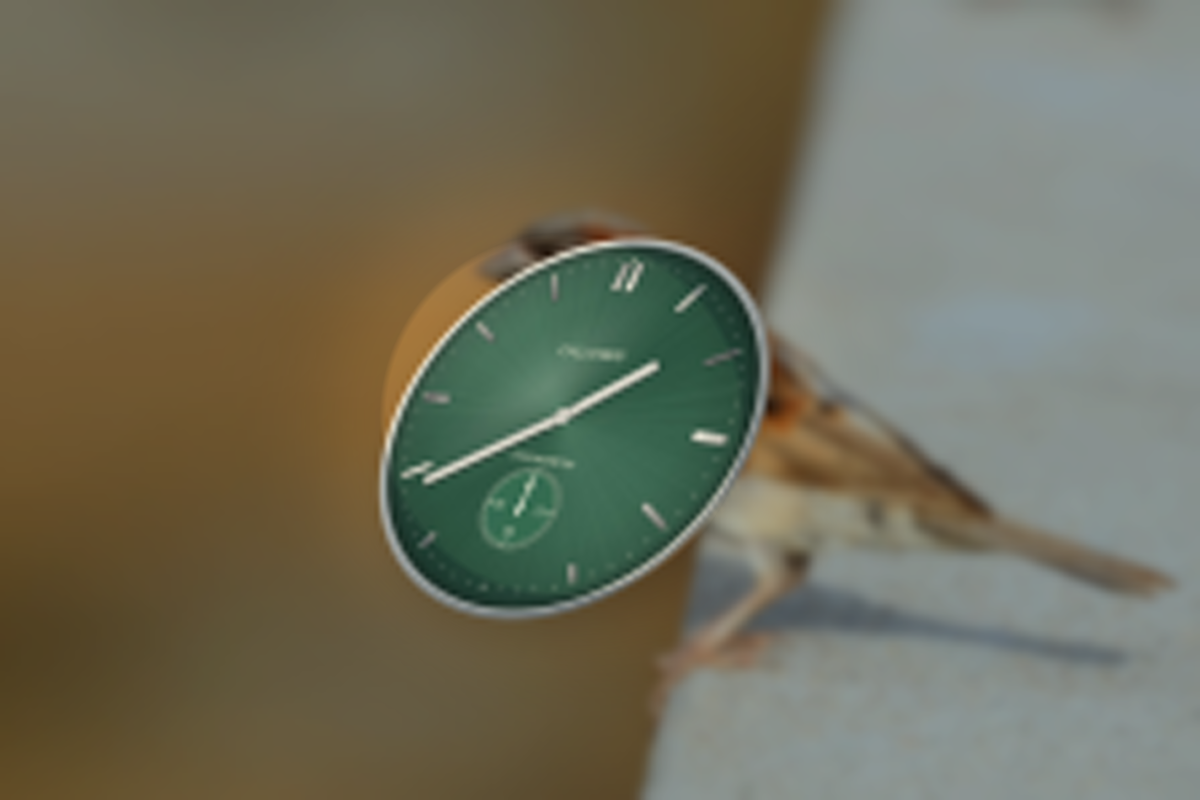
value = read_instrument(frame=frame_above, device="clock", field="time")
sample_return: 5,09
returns 1,39
